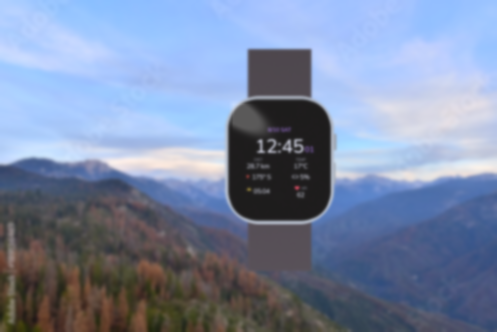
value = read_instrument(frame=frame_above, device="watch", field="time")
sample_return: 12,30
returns 12,45
